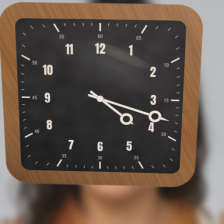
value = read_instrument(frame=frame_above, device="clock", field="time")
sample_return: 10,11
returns 4,18
